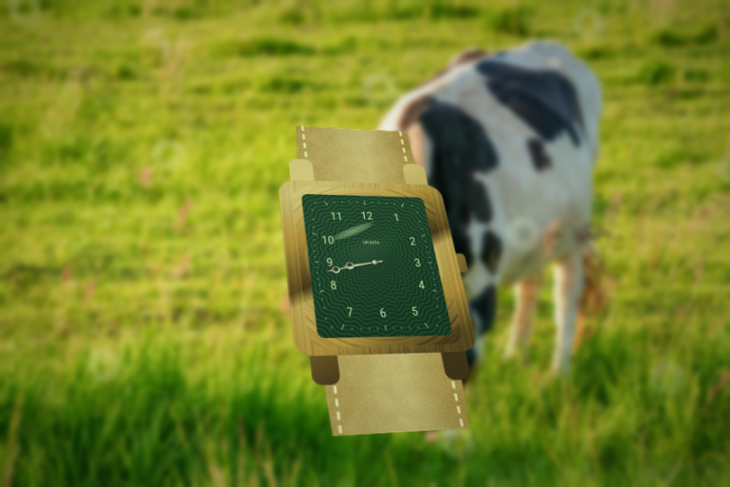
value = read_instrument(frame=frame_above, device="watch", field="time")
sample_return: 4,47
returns 8,43
